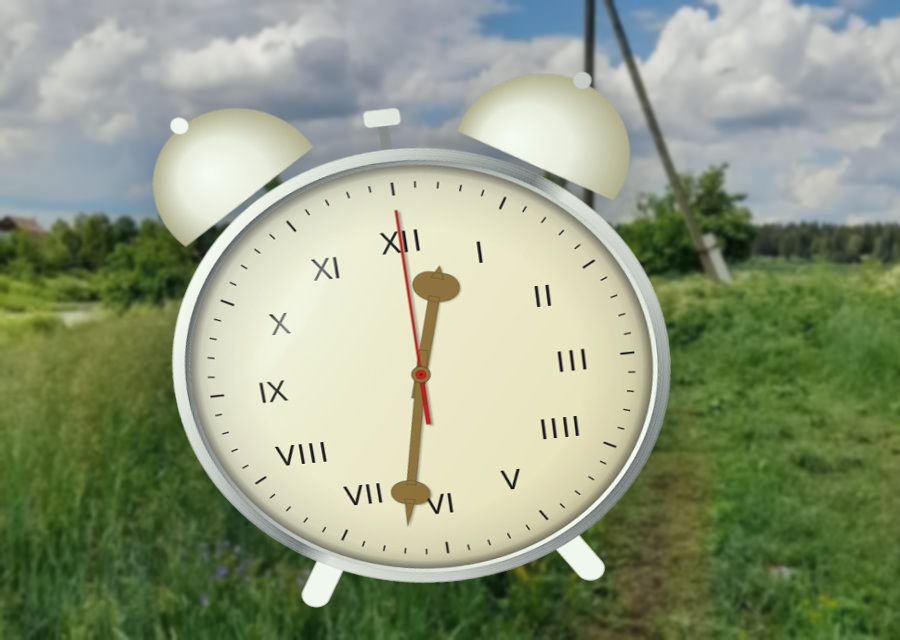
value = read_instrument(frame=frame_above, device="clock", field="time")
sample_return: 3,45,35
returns 12,32,00
